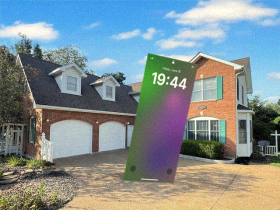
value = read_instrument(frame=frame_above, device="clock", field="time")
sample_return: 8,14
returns 19,44
